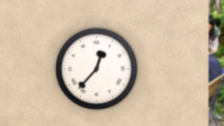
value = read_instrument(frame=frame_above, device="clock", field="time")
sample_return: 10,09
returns 12,37
